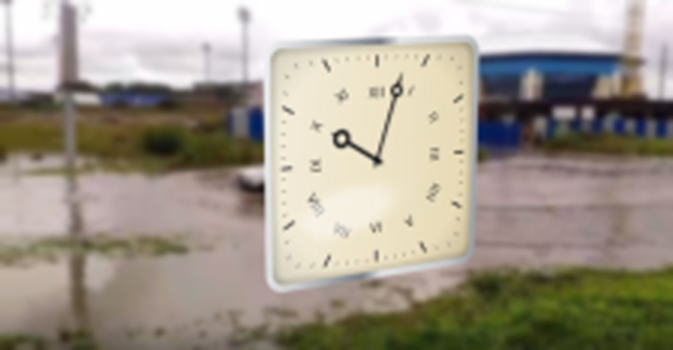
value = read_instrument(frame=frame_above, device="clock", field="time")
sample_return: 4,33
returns 10,03
